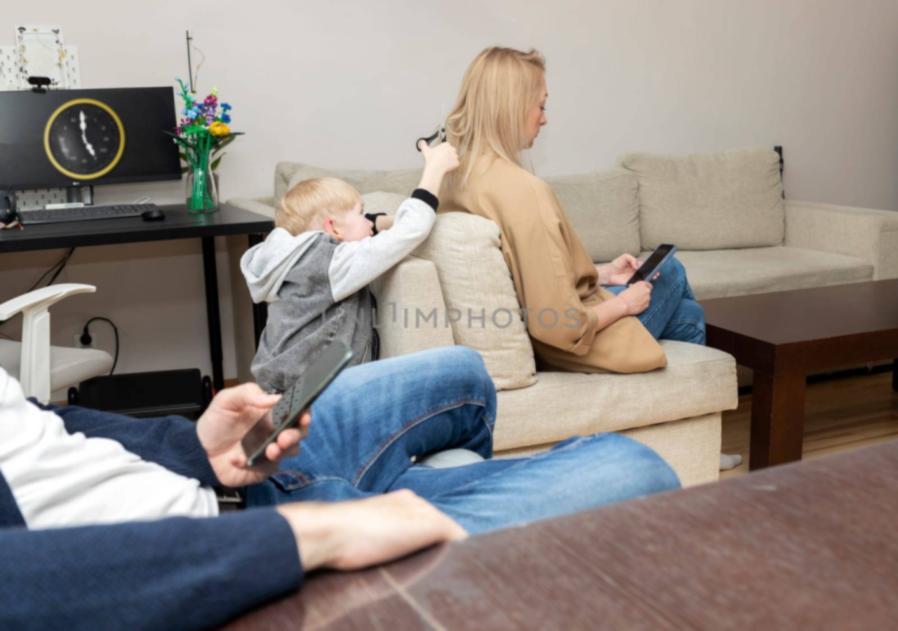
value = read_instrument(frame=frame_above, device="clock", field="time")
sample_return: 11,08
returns 4,59
